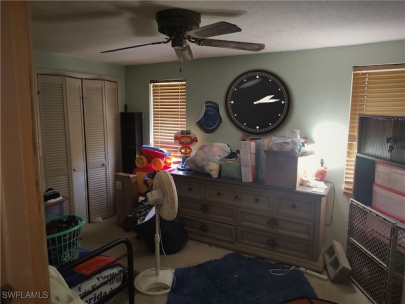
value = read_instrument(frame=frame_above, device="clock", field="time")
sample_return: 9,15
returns 2,14
